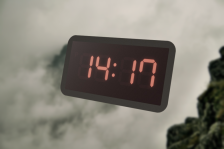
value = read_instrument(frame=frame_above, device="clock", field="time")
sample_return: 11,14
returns 14,17
